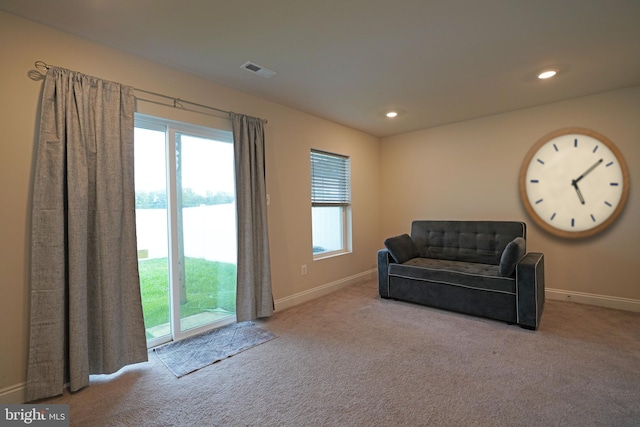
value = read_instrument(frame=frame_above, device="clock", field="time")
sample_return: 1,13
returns 5,08
